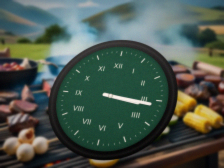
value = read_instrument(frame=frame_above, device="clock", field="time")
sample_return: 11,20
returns 3,16
